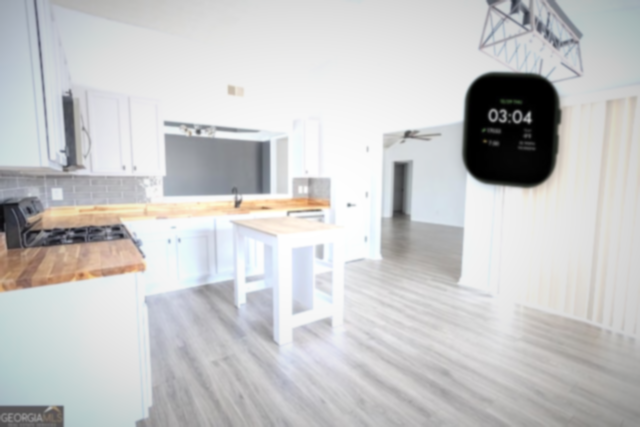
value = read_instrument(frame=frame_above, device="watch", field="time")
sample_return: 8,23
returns 3,04
